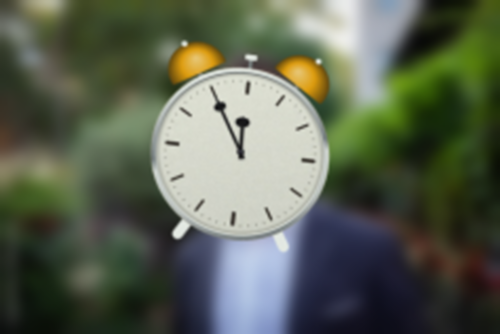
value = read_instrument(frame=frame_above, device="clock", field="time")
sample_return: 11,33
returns 11,55
